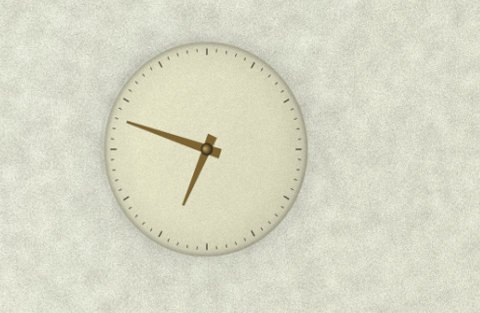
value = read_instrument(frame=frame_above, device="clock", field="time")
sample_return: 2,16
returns 6,48
